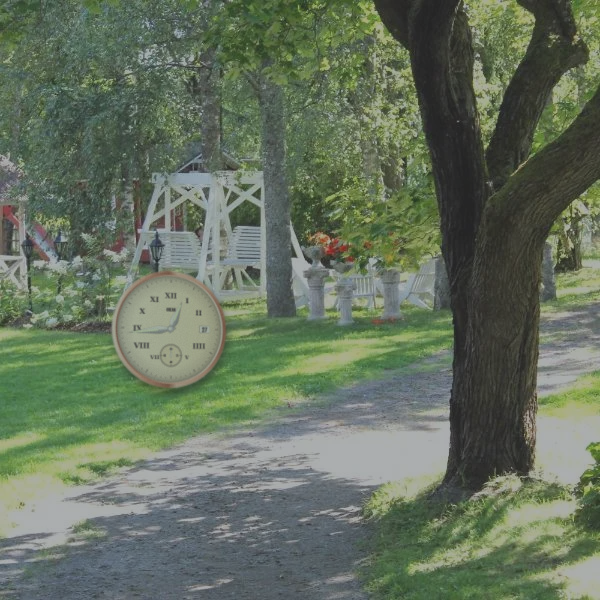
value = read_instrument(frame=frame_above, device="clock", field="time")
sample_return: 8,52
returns 12,44
